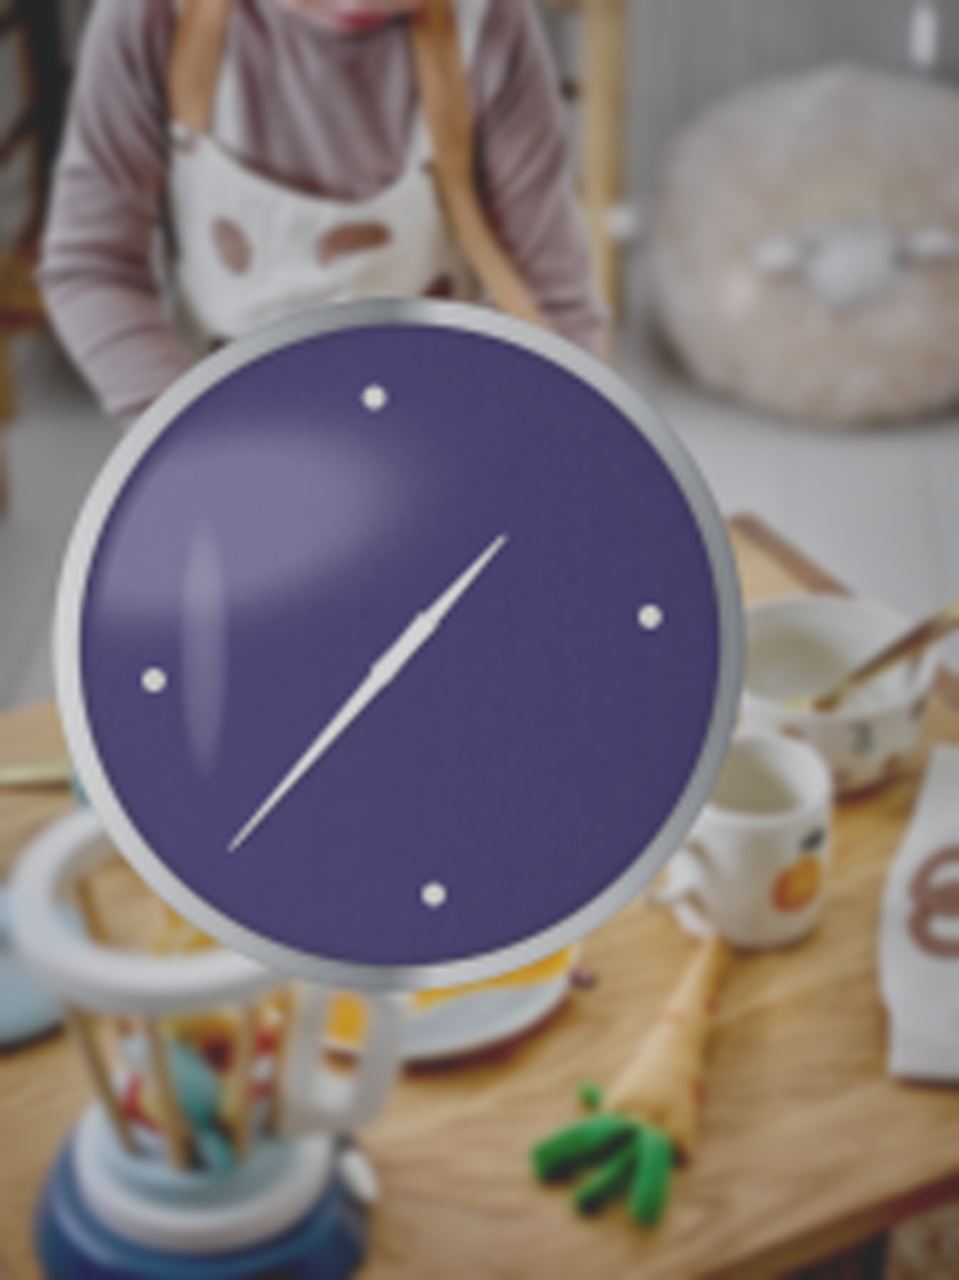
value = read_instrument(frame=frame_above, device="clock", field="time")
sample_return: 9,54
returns 1,38
